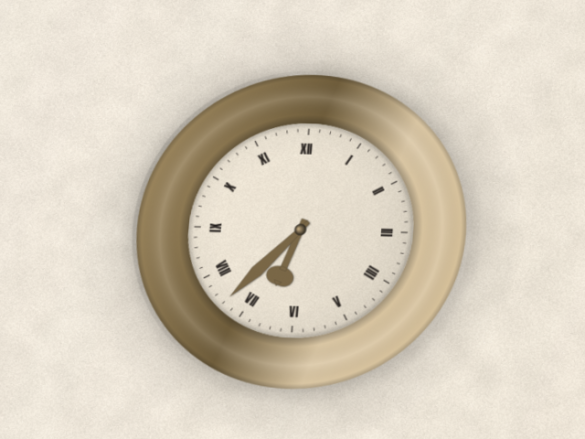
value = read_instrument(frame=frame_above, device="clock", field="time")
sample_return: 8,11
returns 6,37
